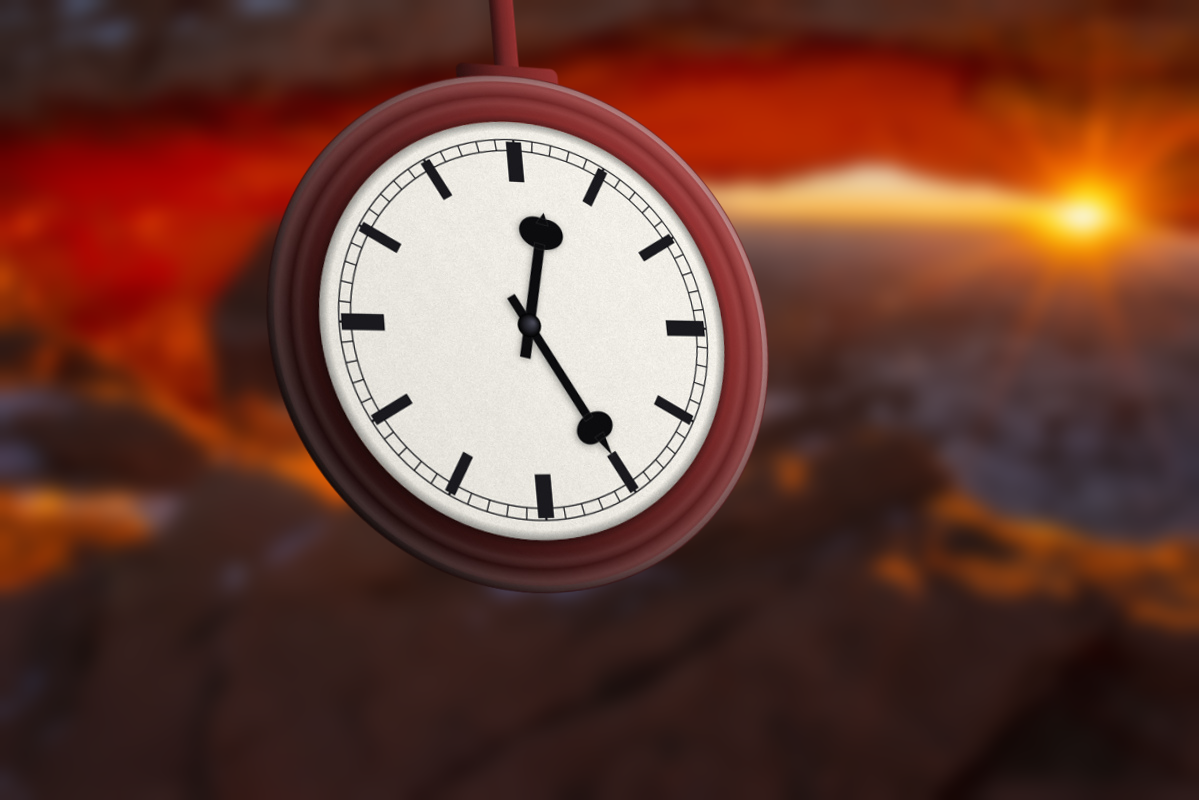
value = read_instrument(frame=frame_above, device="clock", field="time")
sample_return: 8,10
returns 12,25
